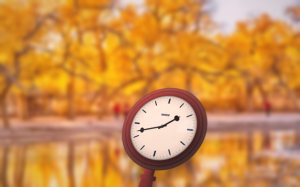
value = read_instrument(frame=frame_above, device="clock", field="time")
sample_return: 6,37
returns 1,42
